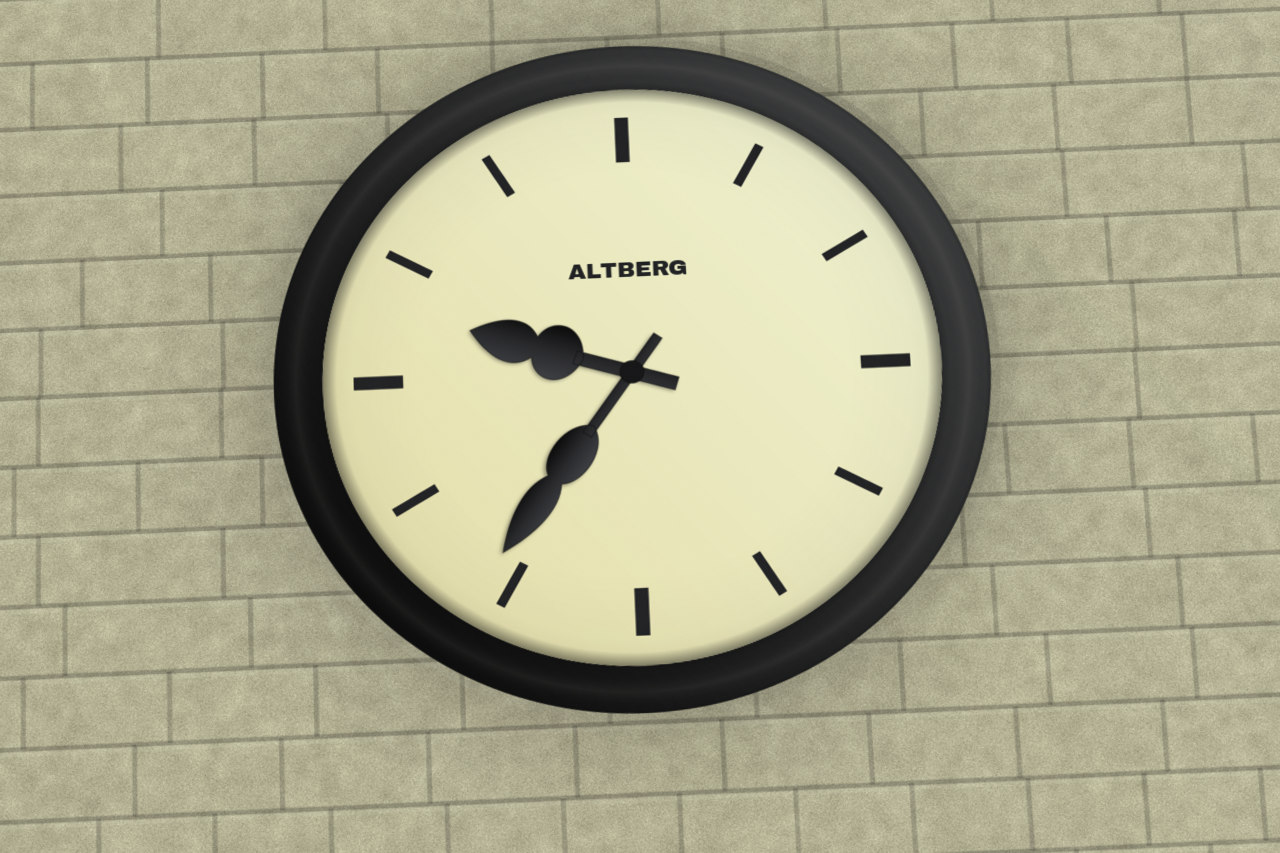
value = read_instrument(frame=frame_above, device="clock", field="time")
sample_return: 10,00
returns 9,36
